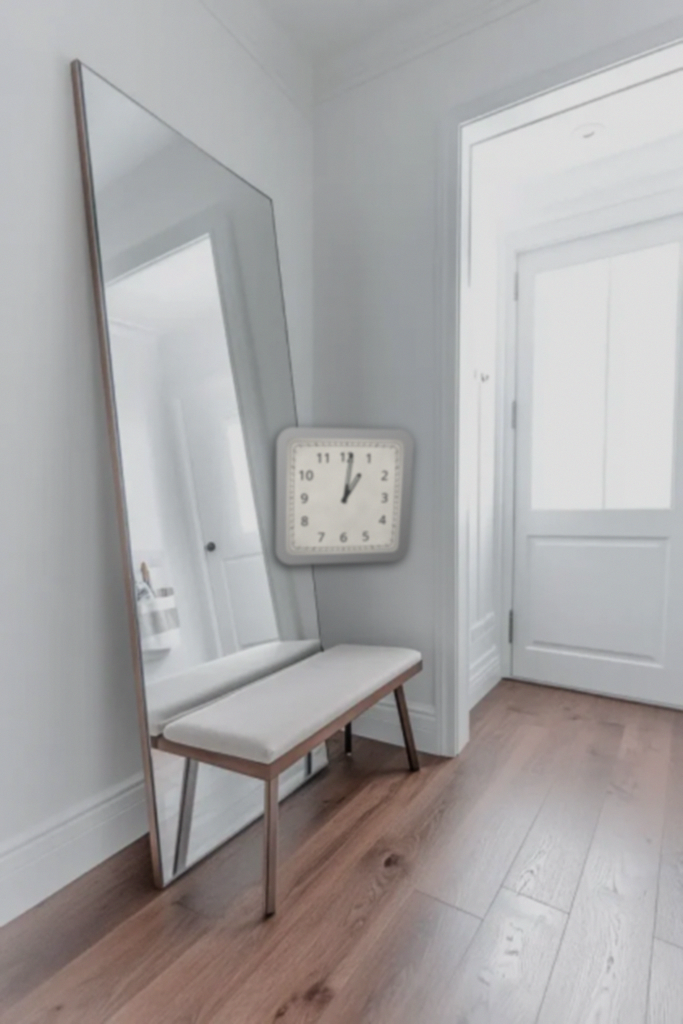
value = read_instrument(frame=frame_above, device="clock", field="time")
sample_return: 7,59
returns 1,01
